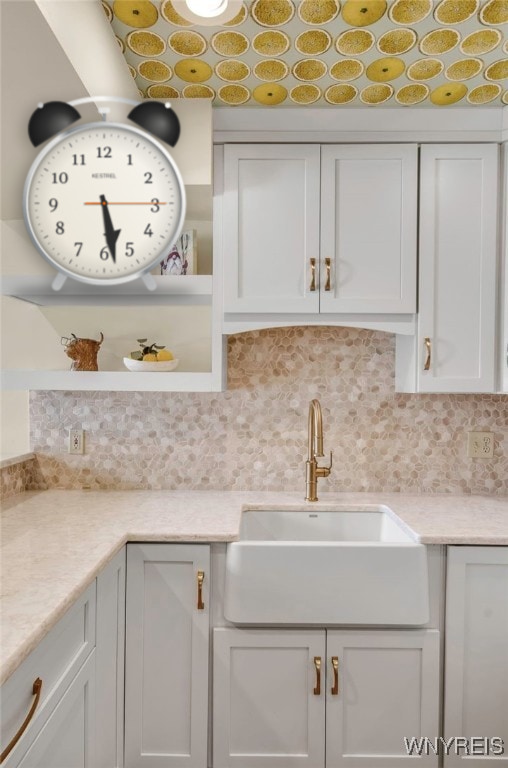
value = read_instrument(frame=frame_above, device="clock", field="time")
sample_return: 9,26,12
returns 5,28,15
